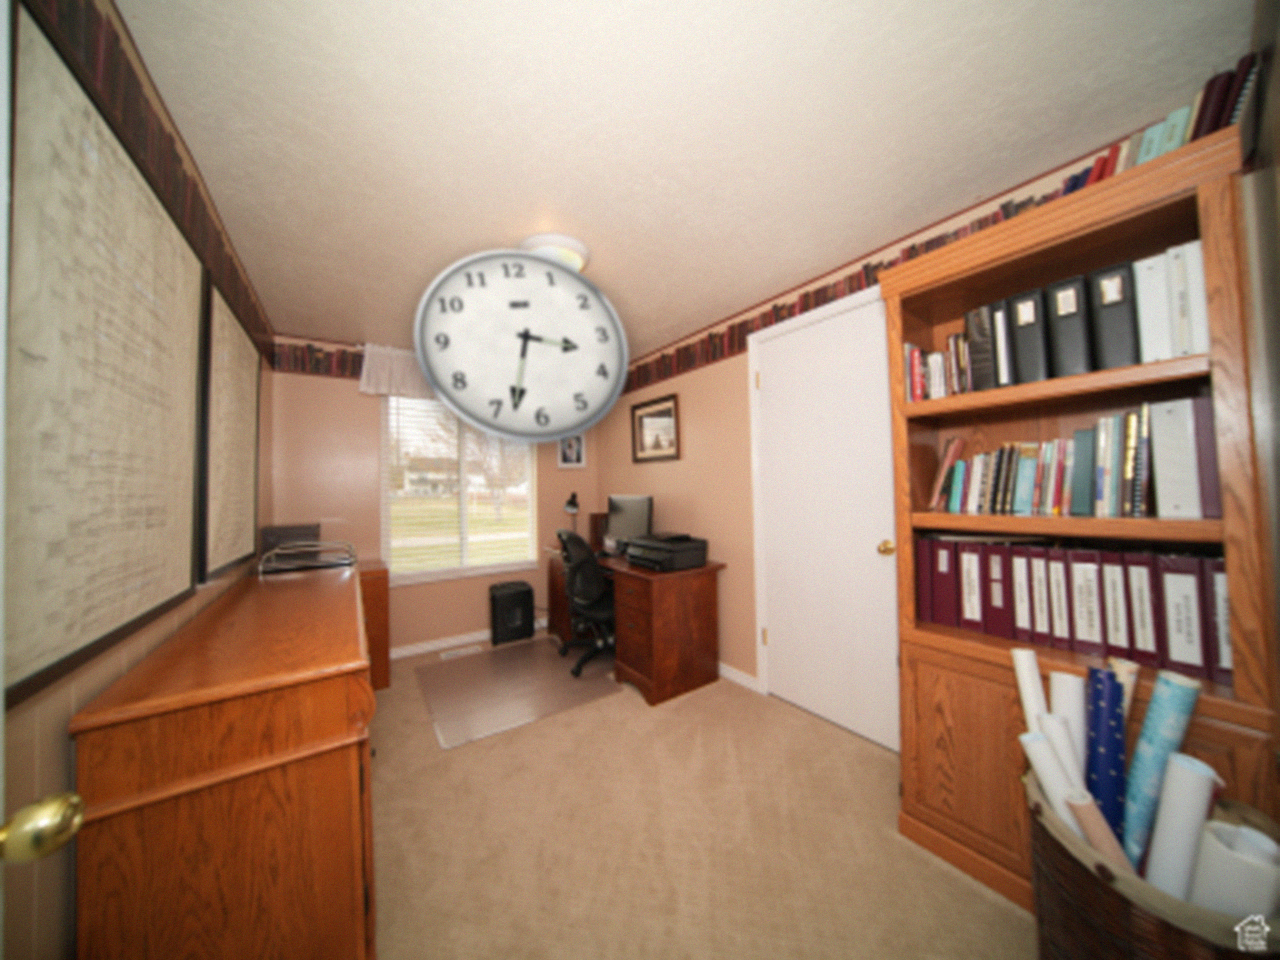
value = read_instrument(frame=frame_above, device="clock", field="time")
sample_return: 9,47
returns 3,33
